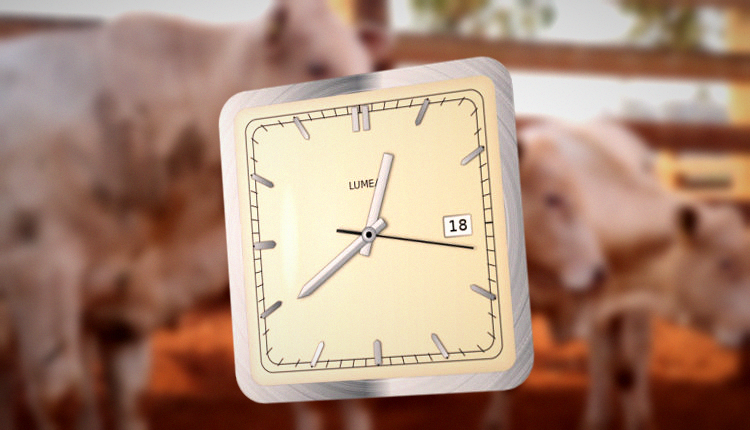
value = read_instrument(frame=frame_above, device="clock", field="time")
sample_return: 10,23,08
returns 12,39,17
